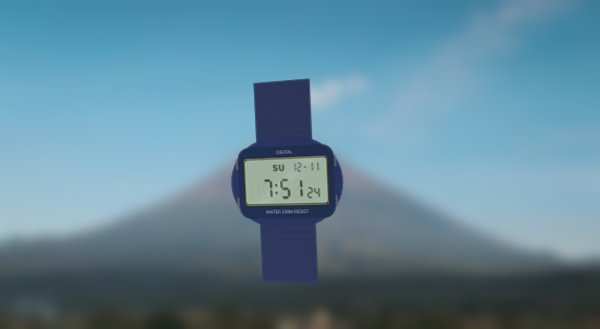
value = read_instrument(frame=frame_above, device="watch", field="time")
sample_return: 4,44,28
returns 7,51,24
